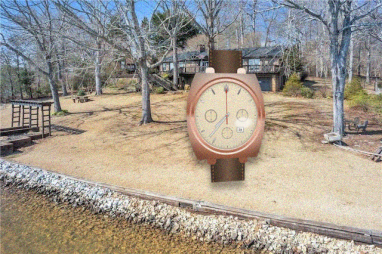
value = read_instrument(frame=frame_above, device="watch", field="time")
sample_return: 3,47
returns 7,37
